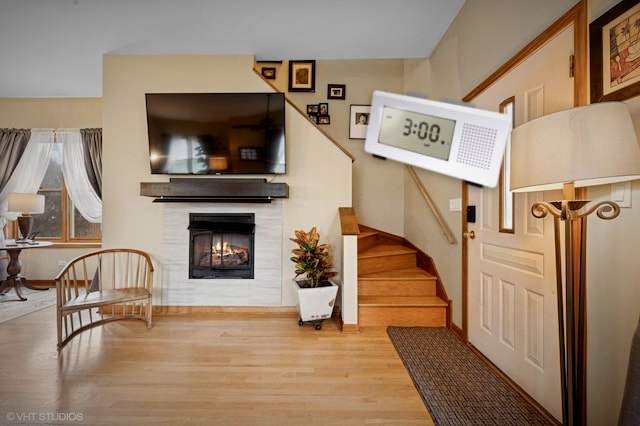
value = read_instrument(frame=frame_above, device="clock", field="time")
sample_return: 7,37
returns 3,00
